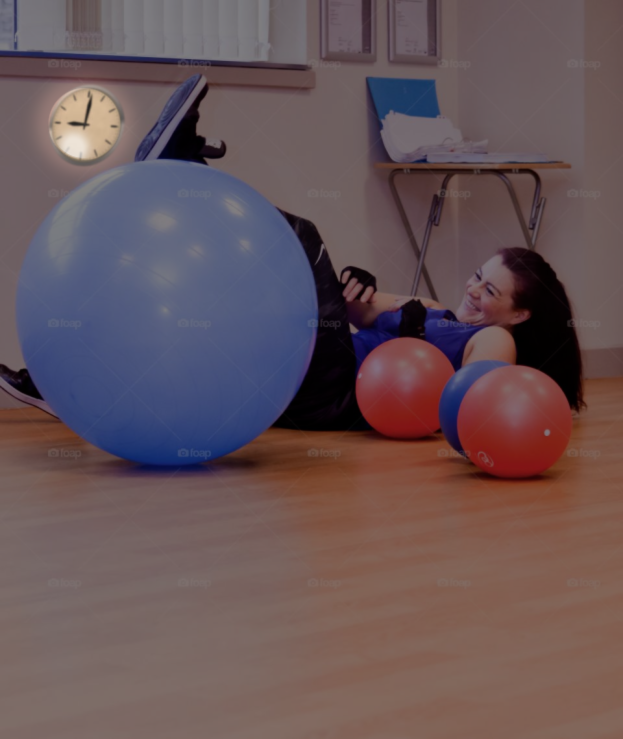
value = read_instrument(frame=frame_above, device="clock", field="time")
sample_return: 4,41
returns 9,01
